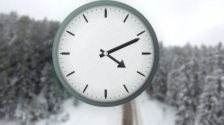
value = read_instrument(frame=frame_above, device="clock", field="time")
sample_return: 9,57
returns 4,11
